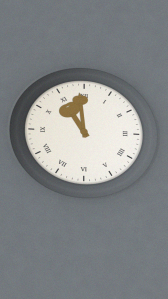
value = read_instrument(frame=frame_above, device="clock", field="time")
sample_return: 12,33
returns 10,59
